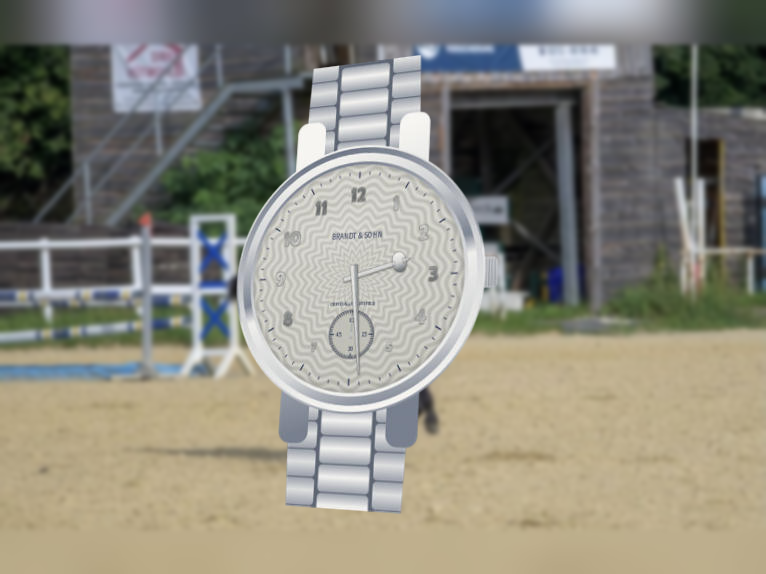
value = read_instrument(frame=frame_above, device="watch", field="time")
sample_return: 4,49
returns 2,29
